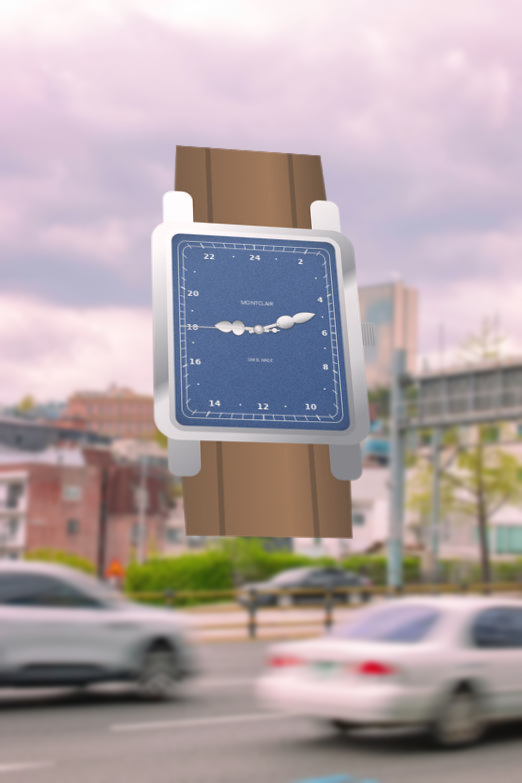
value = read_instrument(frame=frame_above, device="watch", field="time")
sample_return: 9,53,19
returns 18,11,45
